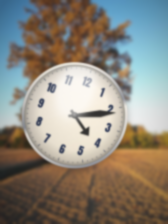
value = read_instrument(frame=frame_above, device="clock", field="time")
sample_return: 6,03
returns 4,11
